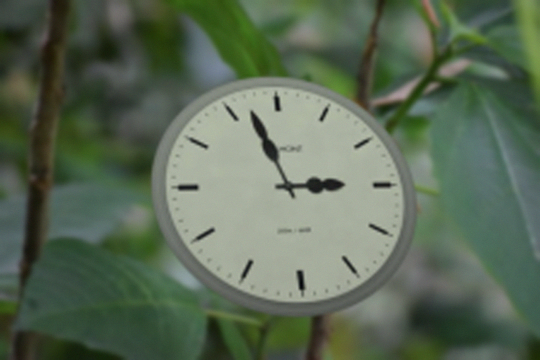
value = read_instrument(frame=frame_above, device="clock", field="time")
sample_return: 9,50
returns 2,57
